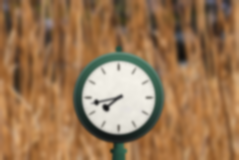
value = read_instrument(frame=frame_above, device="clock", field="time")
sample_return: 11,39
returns 7,43
